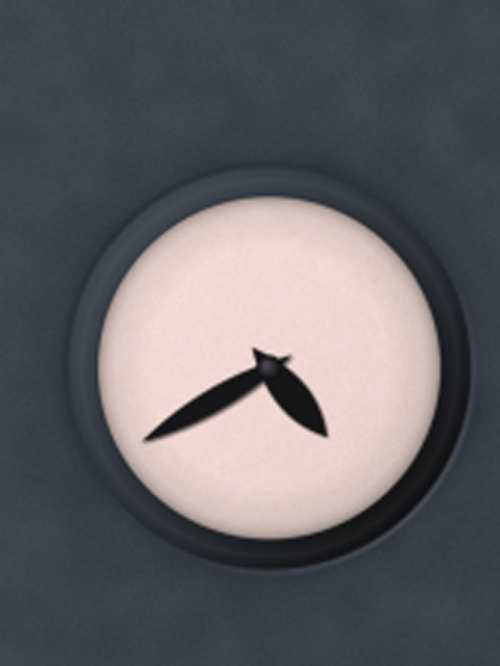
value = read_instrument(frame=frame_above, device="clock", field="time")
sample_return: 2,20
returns 4,40
